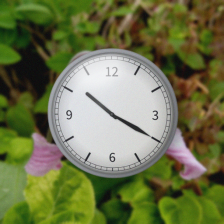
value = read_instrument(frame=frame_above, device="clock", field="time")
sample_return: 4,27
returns 10,20
